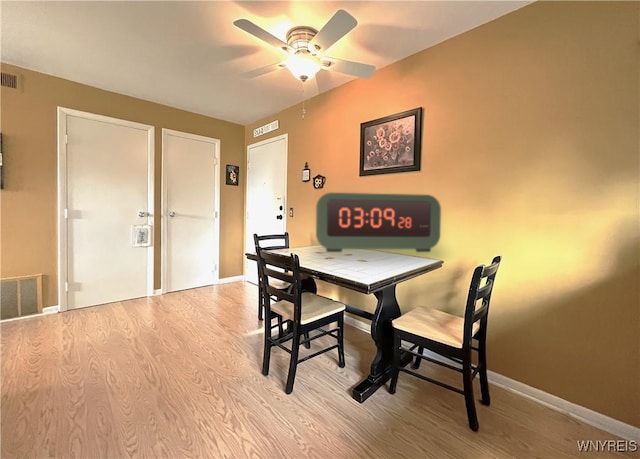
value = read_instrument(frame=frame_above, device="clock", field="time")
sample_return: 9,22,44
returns 3,09,28
